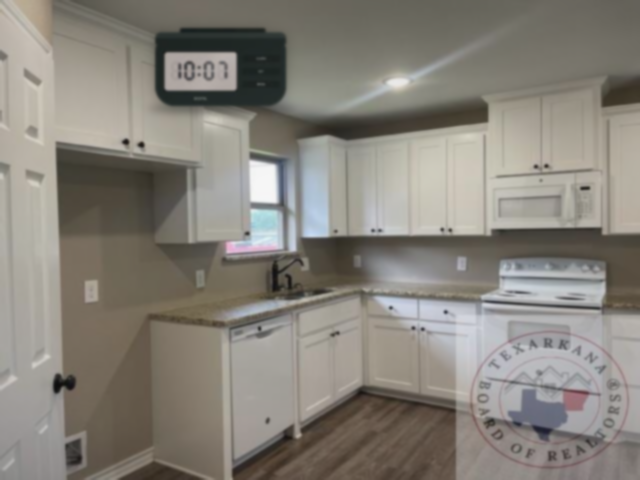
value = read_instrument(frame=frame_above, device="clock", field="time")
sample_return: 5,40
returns 10,07
